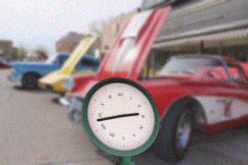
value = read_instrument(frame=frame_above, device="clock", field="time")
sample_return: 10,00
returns 2,43
